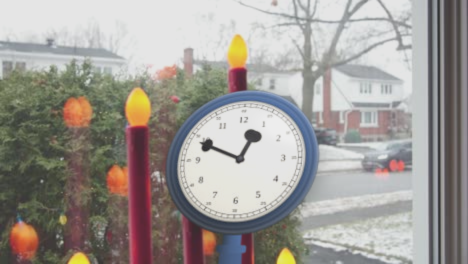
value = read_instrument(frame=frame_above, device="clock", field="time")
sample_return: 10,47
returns 12,49
